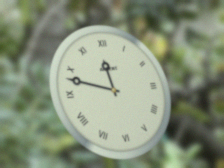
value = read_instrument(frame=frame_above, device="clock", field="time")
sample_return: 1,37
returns 11,48
